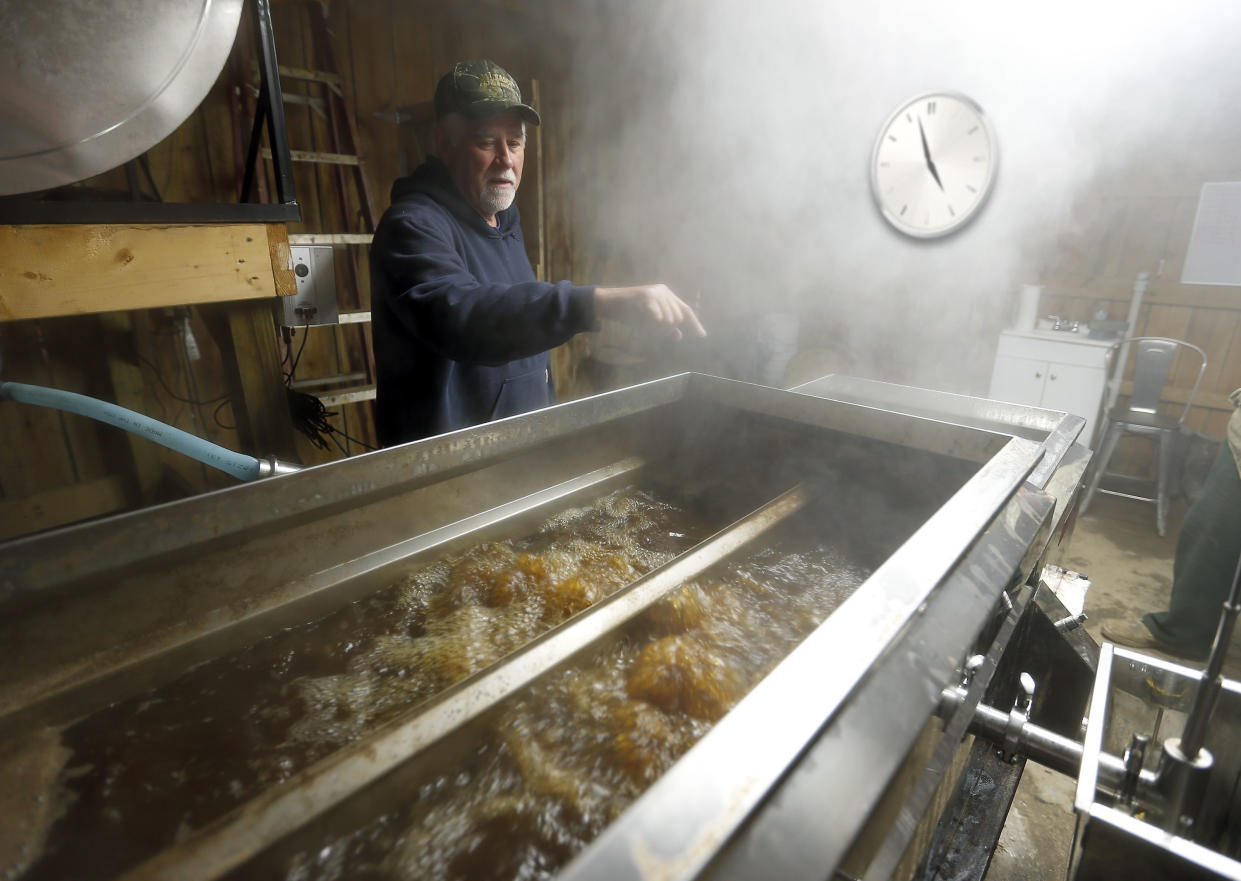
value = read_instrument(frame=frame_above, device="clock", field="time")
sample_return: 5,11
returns 4,57
